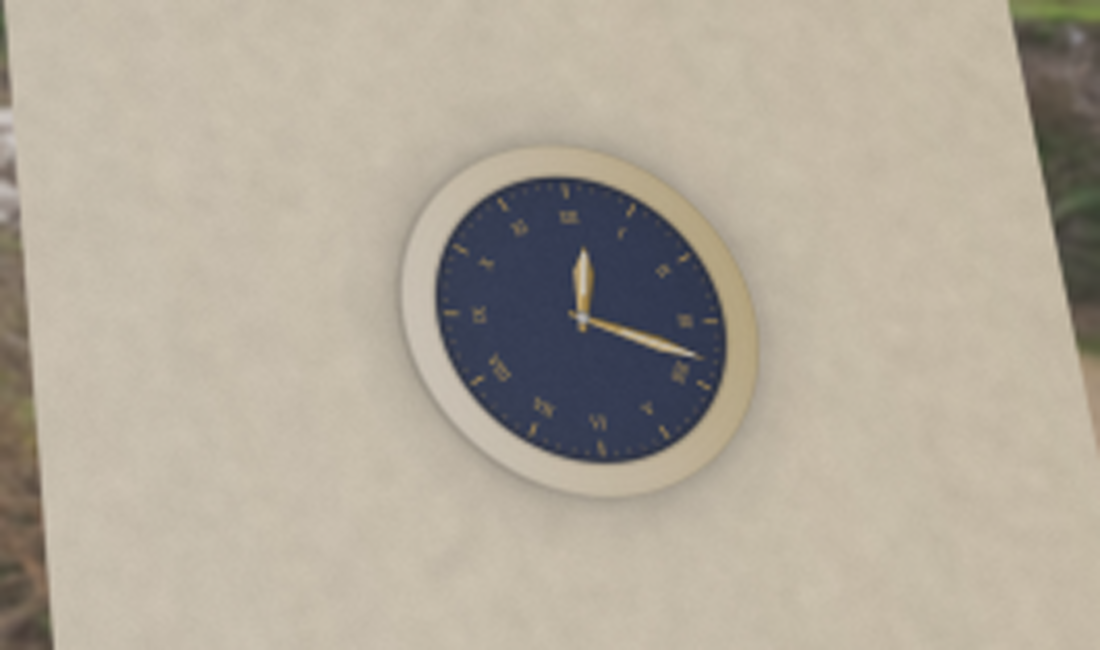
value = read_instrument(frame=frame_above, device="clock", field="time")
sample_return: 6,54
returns 12,18
